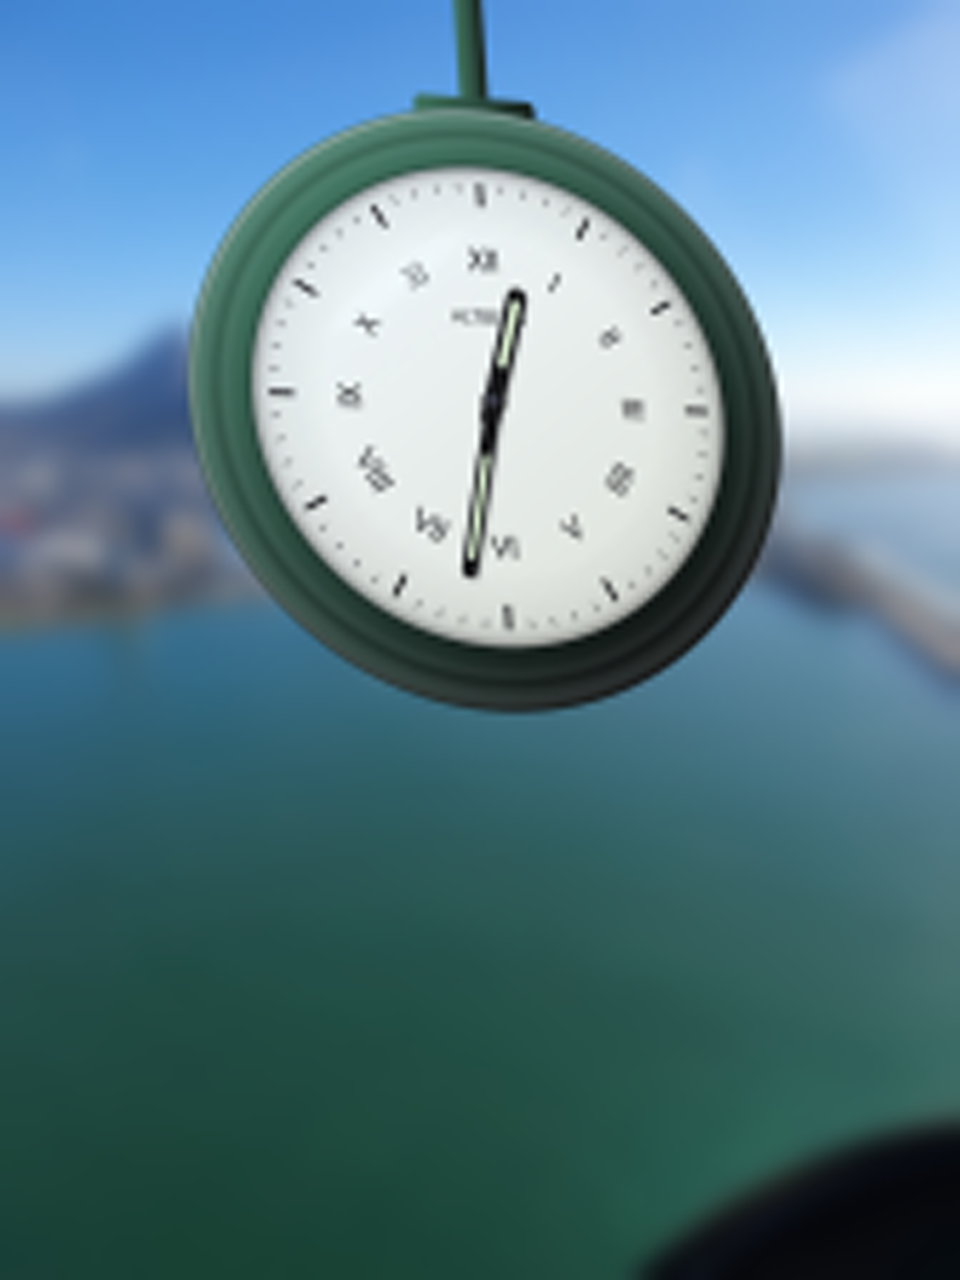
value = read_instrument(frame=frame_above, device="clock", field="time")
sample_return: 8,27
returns 12,32
